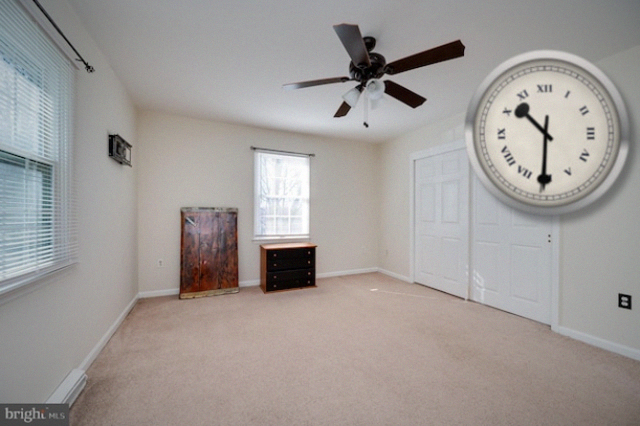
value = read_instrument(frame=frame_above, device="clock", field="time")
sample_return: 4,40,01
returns 10,30,31
